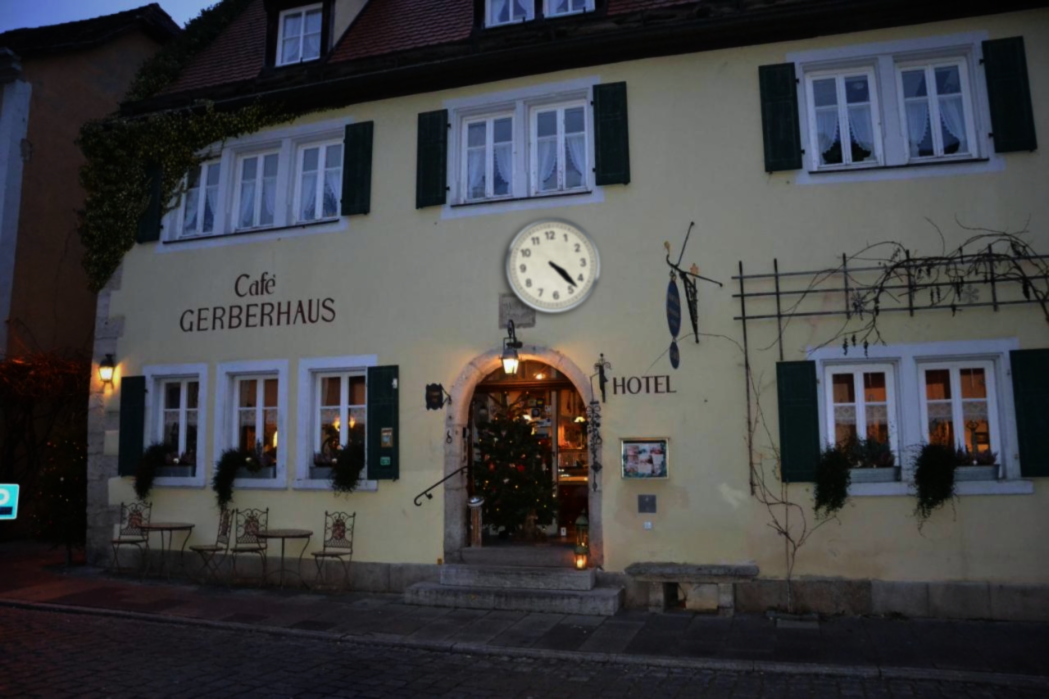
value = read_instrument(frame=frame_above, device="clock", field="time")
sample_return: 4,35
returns 4,23
